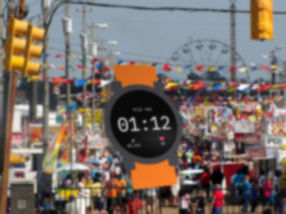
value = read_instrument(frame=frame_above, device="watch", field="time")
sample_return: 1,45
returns 1,12
